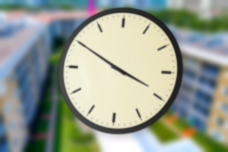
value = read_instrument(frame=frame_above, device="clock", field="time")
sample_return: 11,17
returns 3,50
